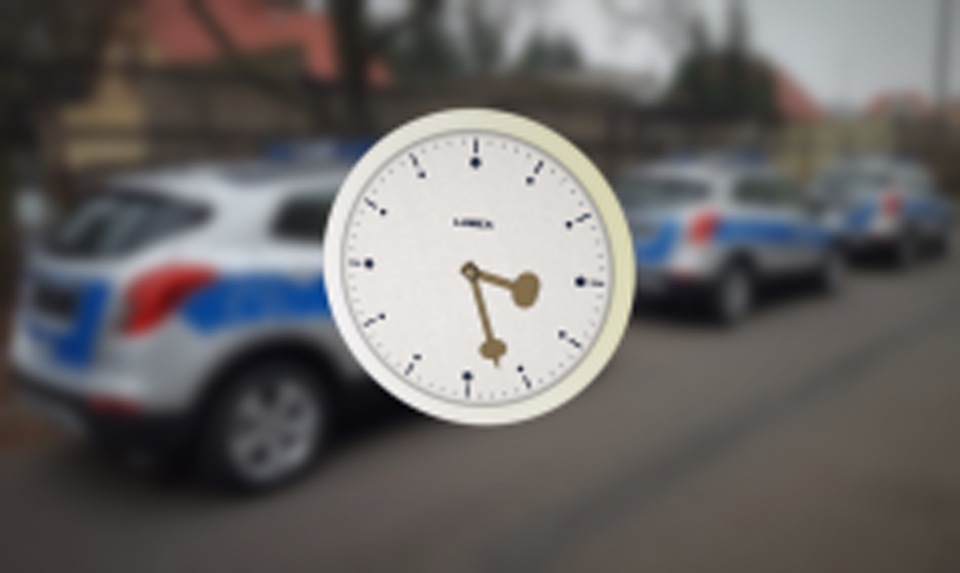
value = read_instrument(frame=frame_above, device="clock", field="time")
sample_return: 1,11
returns 3,27
